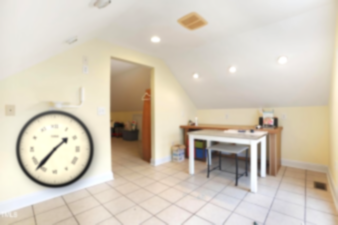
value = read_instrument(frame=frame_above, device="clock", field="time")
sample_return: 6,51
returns 1,37
